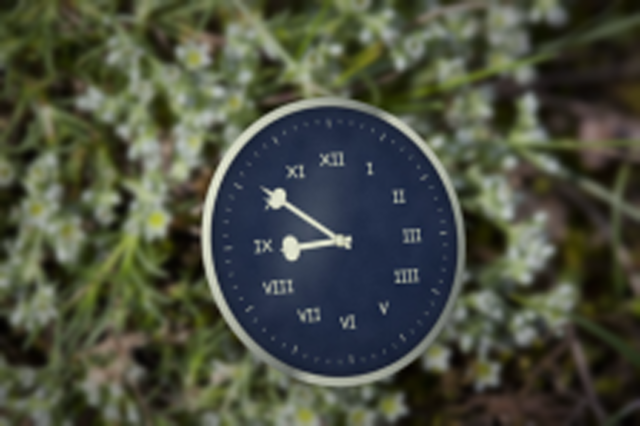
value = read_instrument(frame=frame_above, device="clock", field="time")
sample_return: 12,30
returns 8,51
